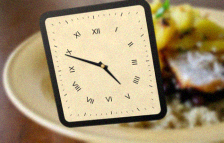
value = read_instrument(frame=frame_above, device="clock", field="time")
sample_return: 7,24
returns 4,49
